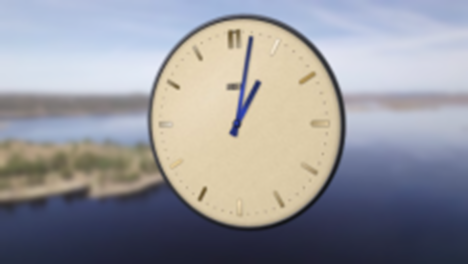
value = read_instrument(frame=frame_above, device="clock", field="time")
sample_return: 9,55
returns 1,02
